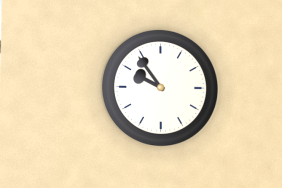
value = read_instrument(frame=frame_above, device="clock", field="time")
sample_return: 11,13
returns 9,54
